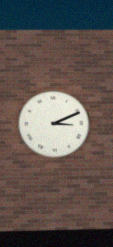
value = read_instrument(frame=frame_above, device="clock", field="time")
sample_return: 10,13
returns 3,11
